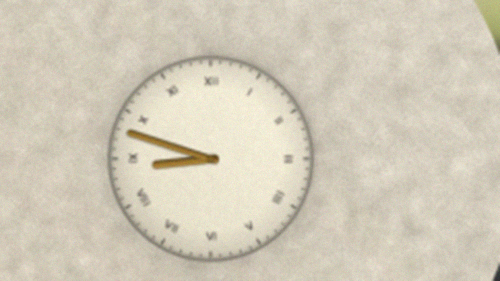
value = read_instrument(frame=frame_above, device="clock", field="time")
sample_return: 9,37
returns 8,48
